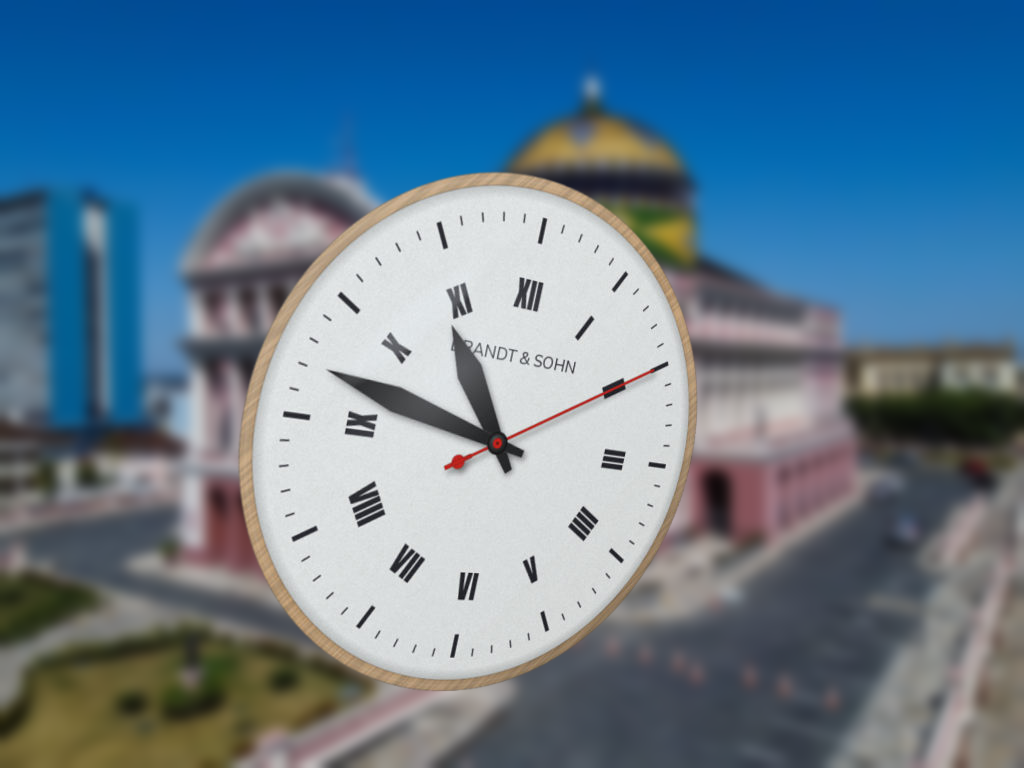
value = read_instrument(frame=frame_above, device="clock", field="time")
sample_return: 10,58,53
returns 10,47,10
